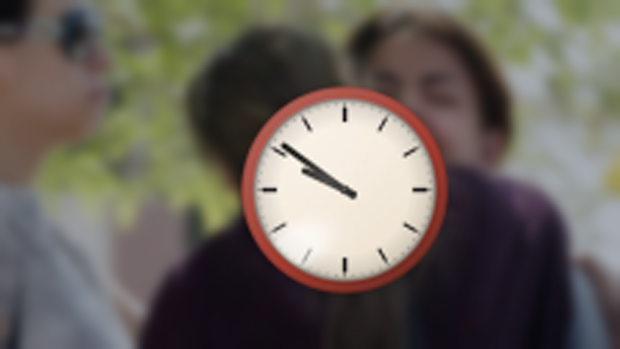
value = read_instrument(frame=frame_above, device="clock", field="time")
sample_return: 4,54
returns 9,51
